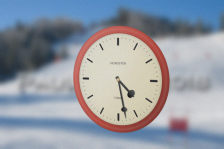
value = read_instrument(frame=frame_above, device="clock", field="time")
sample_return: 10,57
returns 4,28
